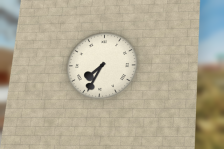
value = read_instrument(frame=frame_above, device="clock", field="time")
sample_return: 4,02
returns 7,34
